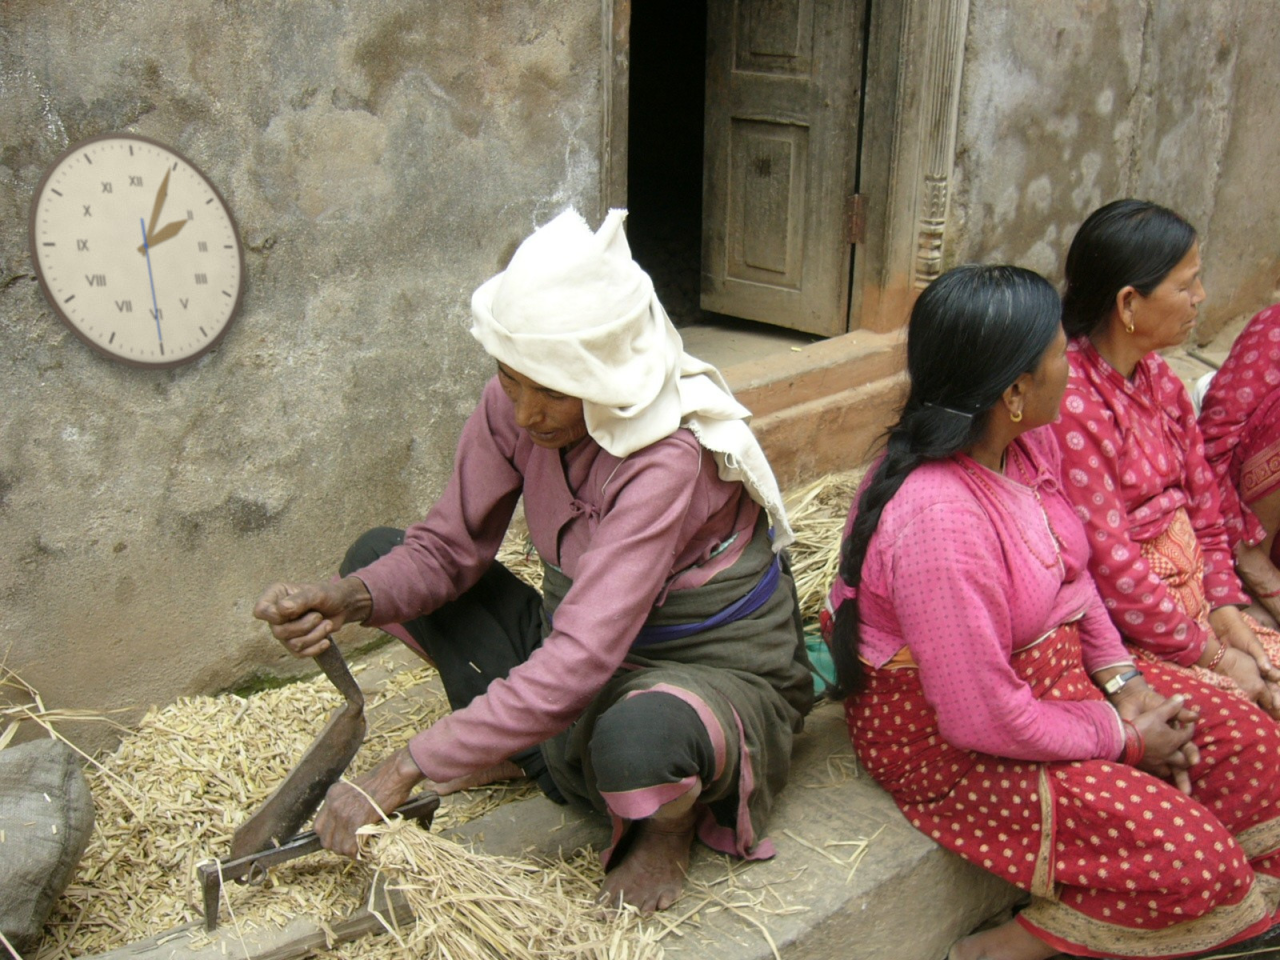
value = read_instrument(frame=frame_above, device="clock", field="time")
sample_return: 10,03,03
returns 2,04,30
